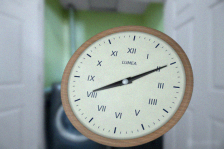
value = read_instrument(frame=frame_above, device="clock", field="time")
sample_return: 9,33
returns 8,10
